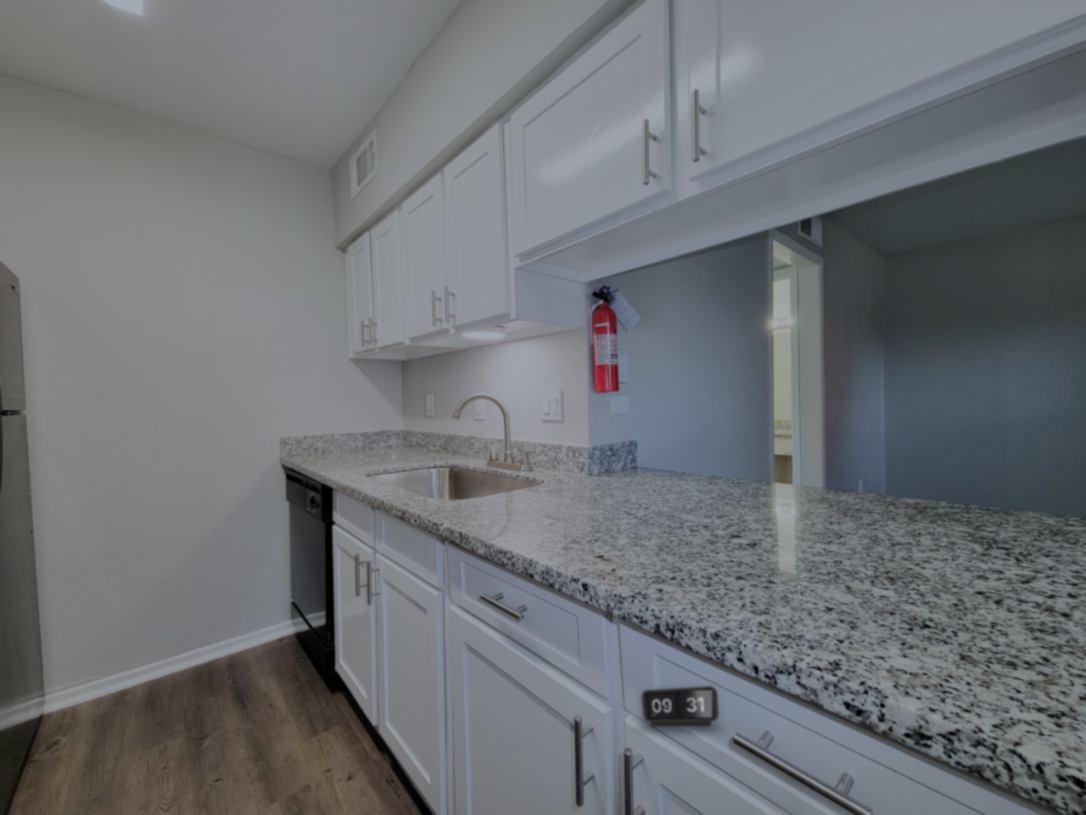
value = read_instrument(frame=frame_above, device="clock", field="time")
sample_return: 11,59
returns 9,31
